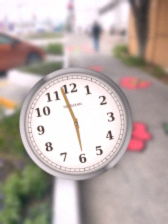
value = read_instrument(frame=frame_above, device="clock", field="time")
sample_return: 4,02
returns 5,58
